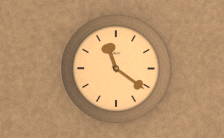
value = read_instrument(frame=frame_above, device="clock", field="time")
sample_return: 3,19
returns 11,21
